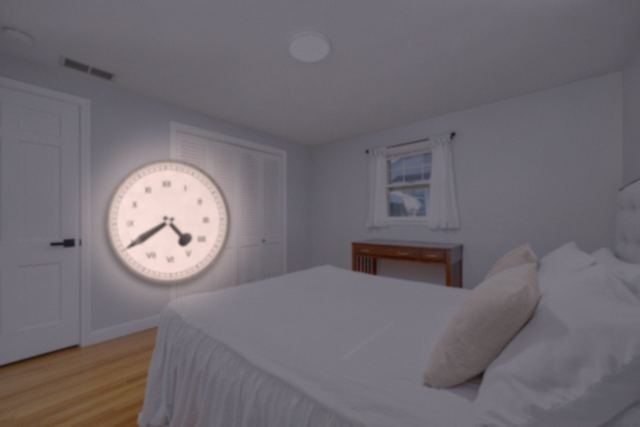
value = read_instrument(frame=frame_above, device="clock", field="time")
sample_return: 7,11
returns 4,40
